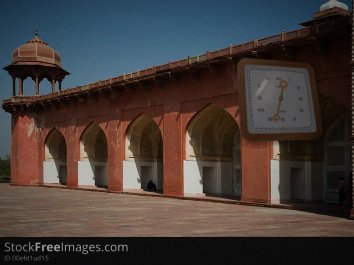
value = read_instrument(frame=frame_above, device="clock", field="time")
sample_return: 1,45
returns 12,33
